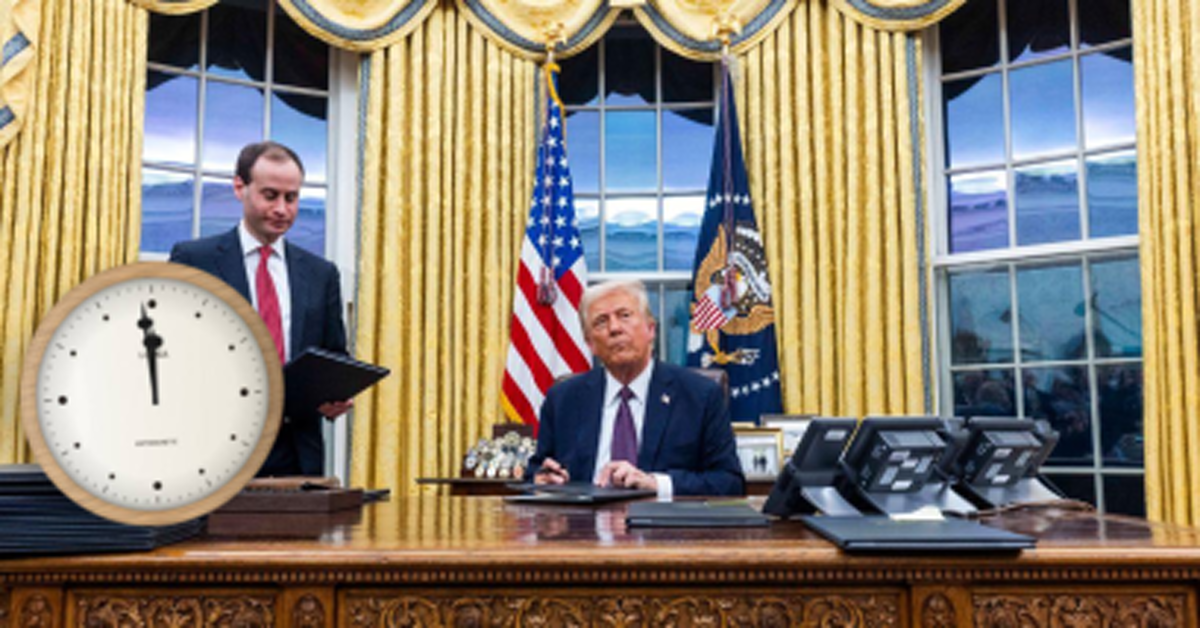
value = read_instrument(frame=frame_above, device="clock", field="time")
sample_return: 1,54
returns 11,59
